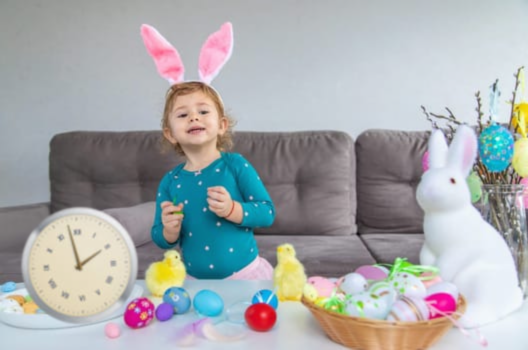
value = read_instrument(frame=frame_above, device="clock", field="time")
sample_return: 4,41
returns 1,58
